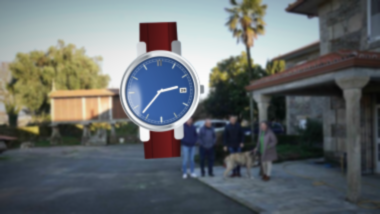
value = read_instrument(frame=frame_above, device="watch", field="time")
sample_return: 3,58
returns 2,37
